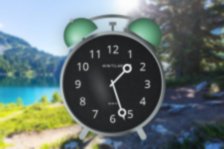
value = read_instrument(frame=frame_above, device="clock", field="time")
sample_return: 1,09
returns 1,27
